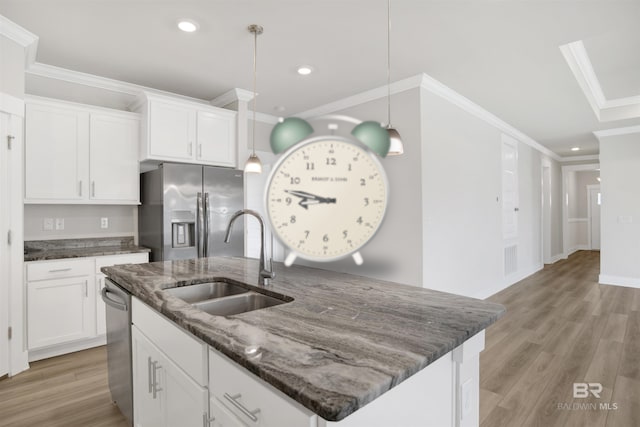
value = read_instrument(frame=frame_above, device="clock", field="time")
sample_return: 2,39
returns 8,47
